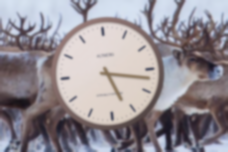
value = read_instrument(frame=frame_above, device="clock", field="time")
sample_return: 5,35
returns 5,17
